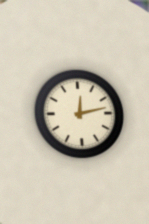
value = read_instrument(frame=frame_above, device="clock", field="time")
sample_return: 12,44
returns 12,13
